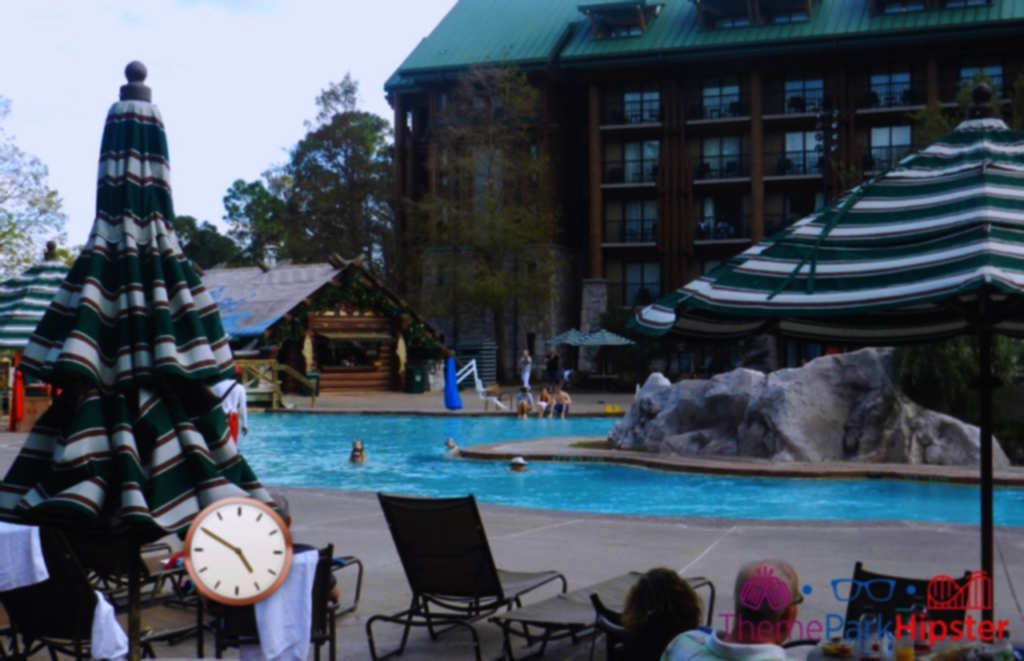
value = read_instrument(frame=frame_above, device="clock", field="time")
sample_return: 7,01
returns 4,50
